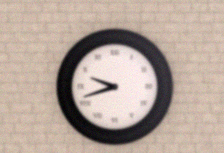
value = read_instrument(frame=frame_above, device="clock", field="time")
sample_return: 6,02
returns 9,42
